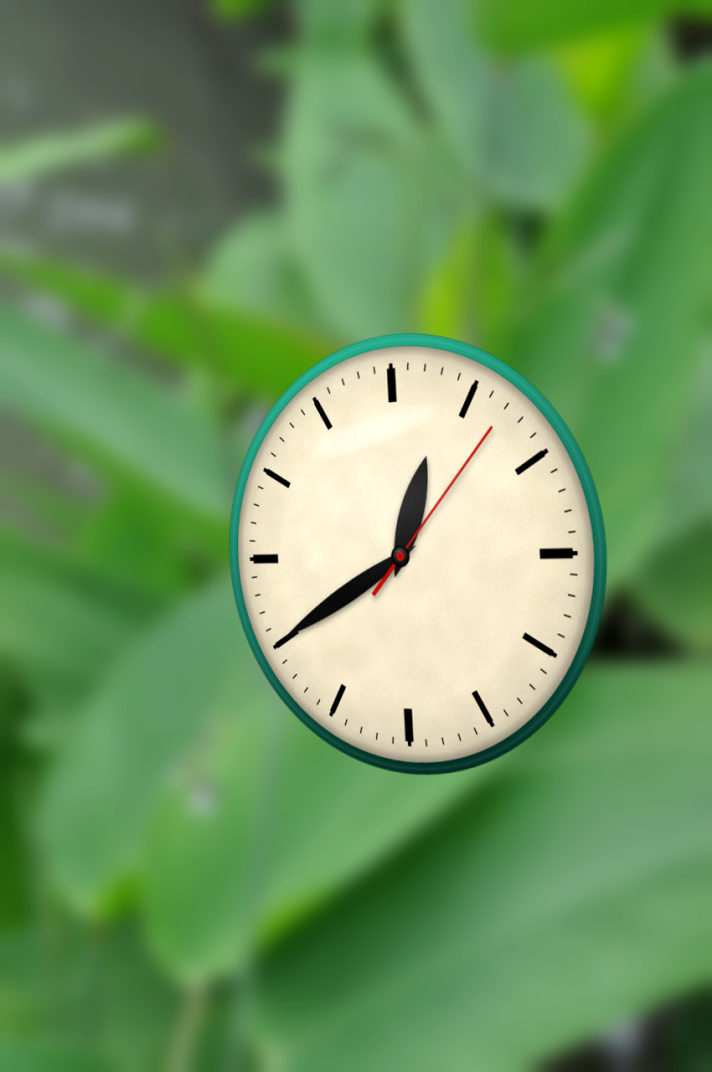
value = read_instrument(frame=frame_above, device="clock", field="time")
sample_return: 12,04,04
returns 12,40,07
